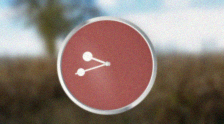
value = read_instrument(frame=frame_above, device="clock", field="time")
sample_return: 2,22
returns 9,42
